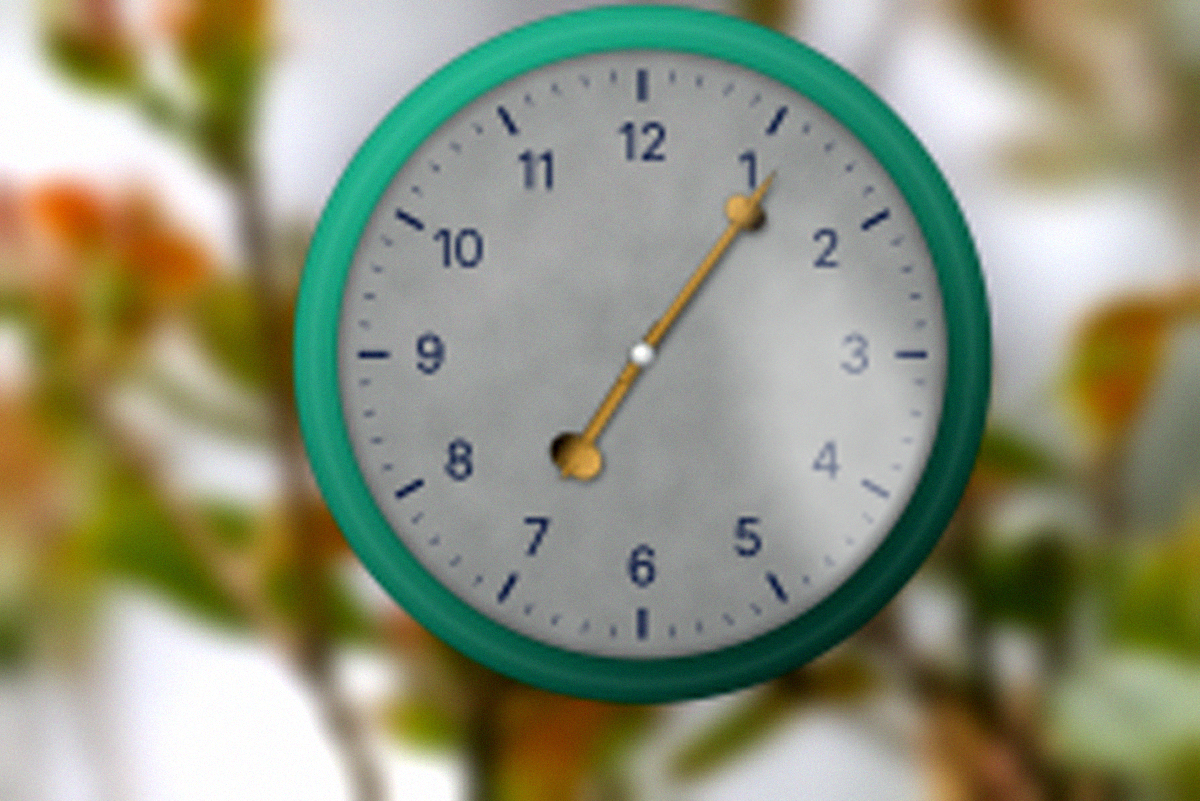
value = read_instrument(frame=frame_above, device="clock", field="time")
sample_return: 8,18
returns 7,06
